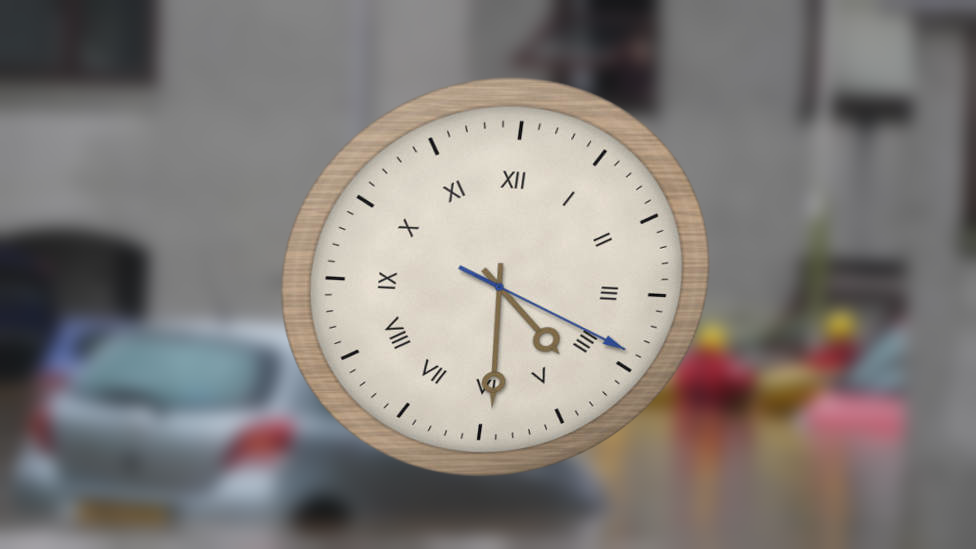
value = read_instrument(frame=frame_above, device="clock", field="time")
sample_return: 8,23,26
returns 4,29,19
